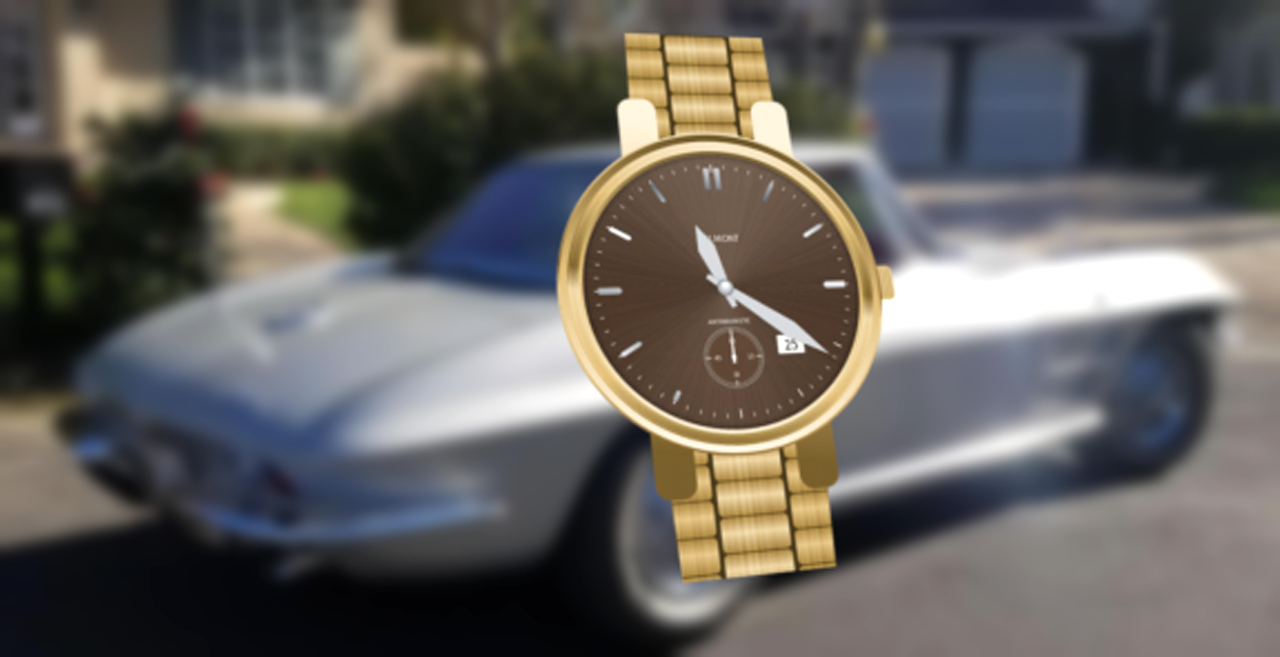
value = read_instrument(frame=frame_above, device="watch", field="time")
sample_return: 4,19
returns 11,21
